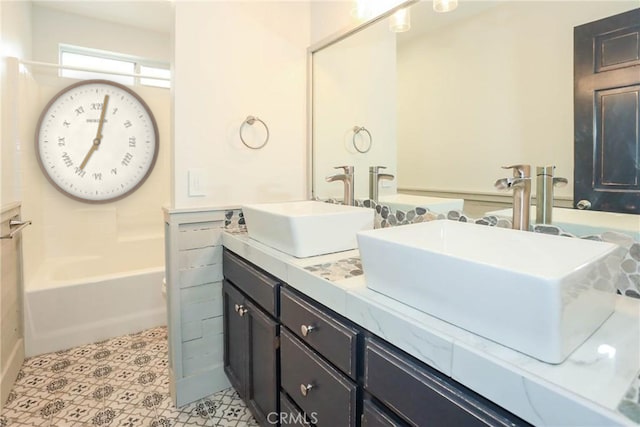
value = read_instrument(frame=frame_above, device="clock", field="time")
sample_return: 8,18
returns 7,02
